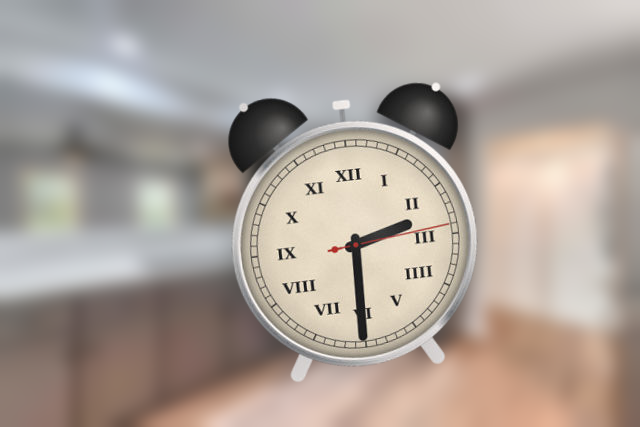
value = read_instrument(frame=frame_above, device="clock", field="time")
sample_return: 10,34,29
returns 2,30,14
